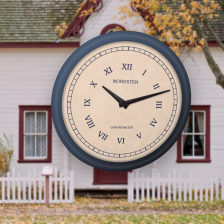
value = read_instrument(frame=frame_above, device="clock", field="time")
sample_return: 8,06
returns 10,12
